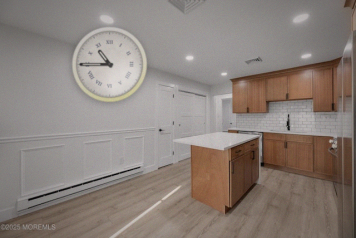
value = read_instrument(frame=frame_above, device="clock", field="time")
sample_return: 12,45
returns 10,45
